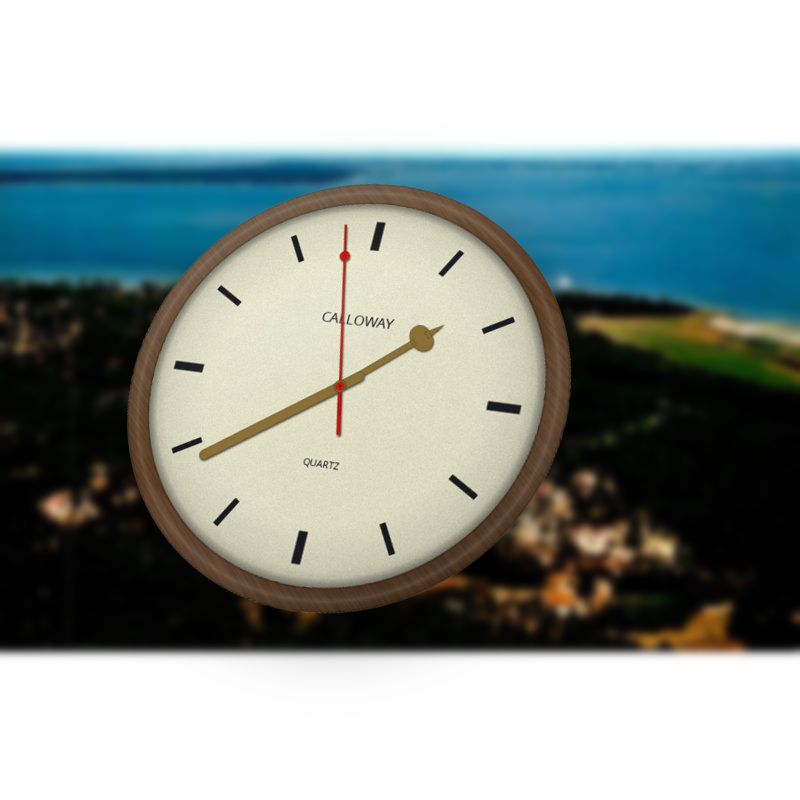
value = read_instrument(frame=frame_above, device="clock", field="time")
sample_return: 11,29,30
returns 1,38,58
